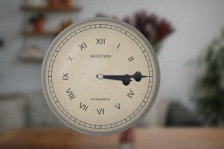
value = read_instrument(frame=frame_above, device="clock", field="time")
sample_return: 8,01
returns 3,15
